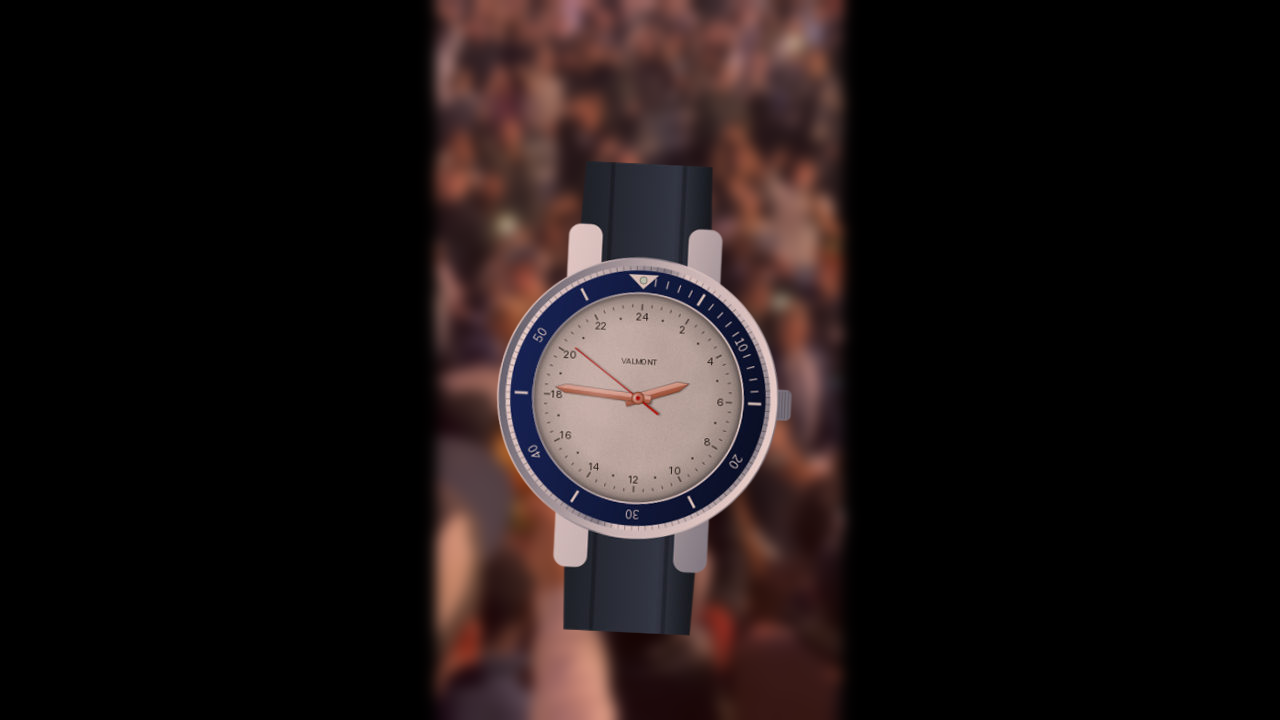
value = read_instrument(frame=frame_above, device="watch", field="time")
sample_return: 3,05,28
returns 4,45,51
